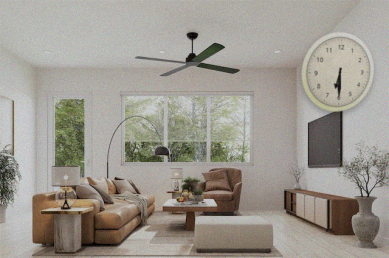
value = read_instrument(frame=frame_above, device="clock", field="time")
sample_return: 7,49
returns 6,30
